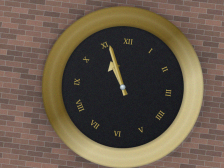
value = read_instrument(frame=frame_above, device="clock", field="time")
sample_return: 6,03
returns 10,56
